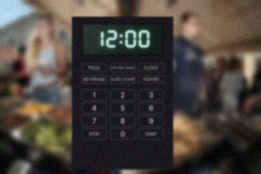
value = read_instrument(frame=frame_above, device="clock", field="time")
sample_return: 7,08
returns 12,00
